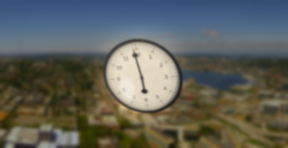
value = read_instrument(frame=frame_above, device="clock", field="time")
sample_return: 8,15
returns 5,59
